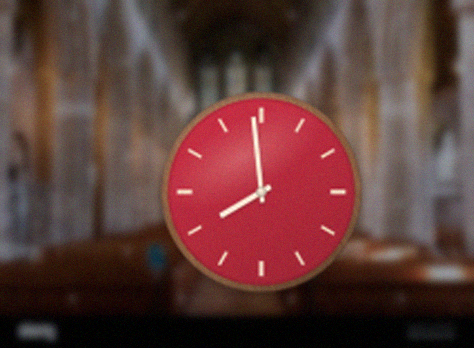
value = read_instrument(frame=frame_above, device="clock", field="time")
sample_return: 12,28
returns 7,59
